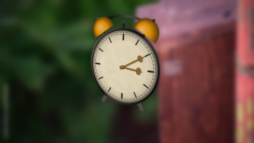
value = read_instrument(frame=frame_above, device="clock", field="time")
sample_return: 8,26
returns 3,10
